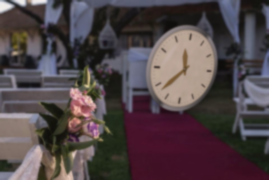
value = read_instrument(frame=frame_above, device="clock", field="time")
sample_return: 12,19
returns 11,38
